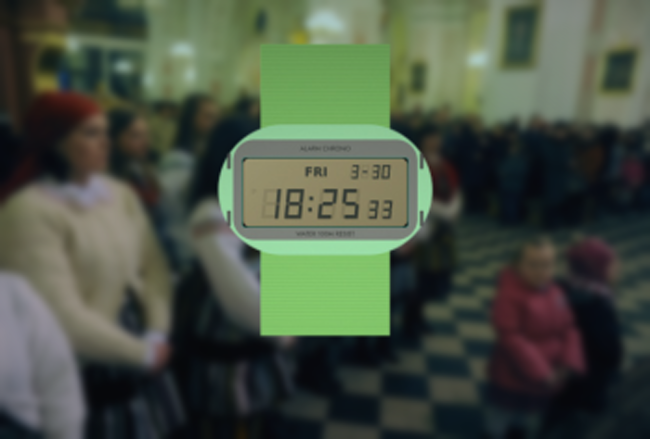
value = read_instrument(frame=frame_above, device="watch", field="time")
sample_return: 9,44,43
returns 18,25,33
